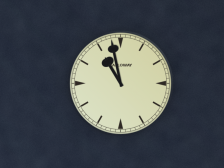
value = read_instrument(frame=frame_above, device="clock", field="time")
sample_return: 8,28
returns 10,58
